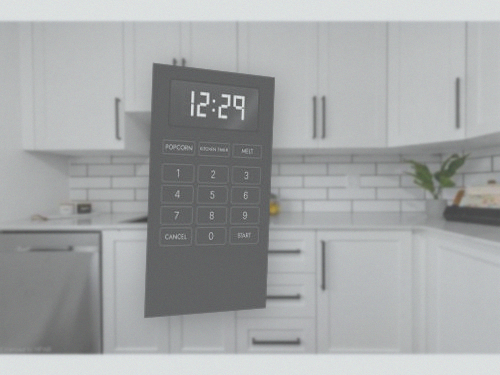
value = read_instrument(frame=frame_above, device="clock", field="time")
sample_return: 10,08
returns 12,29
